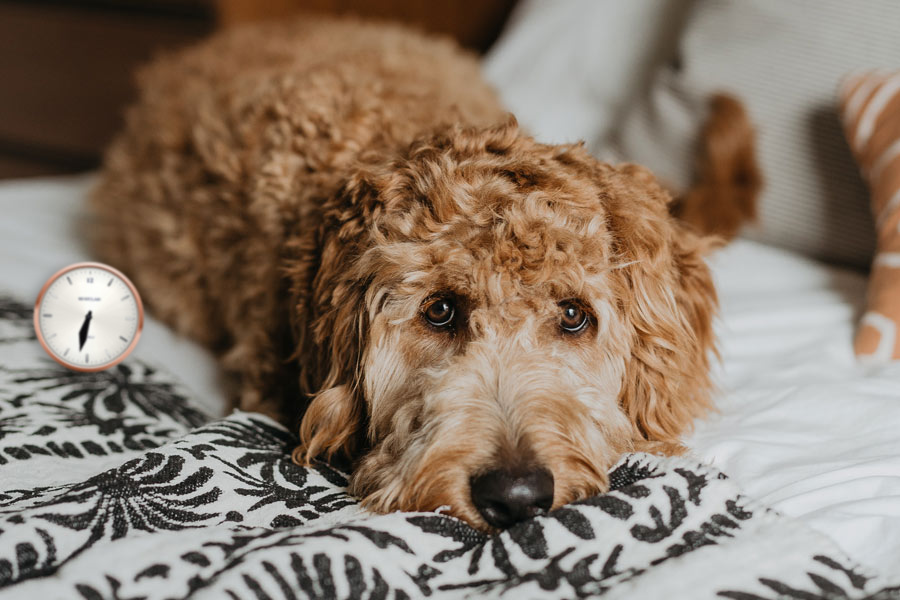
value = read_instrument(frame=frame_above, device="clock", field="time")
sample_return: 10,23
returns 6,32
